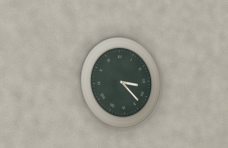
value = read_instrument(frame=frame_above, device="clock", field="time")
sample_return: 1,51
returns 3,23
